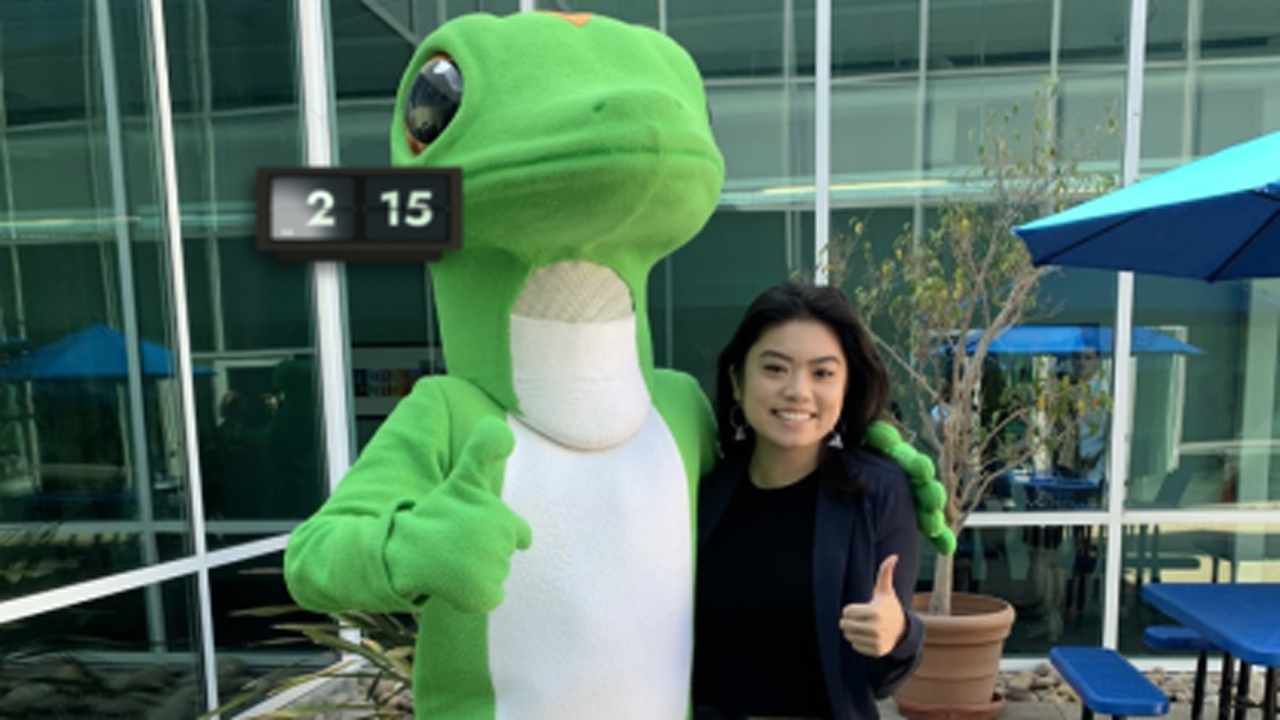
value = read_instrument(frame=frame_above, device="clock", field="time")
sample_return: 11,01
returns 2,15
